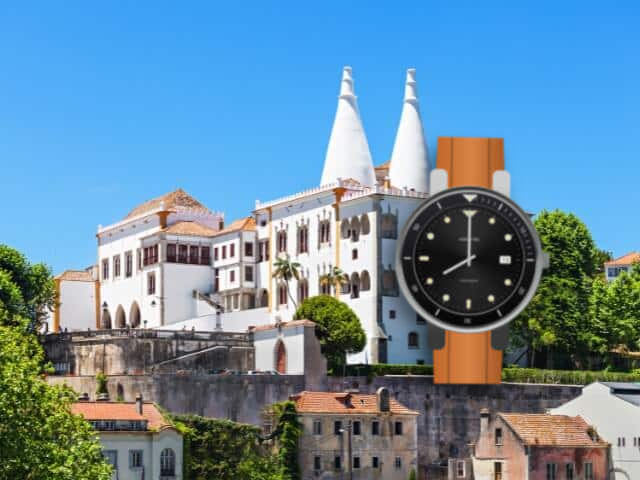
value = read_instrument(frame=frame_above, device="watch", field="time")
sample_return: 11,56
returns 8,00
